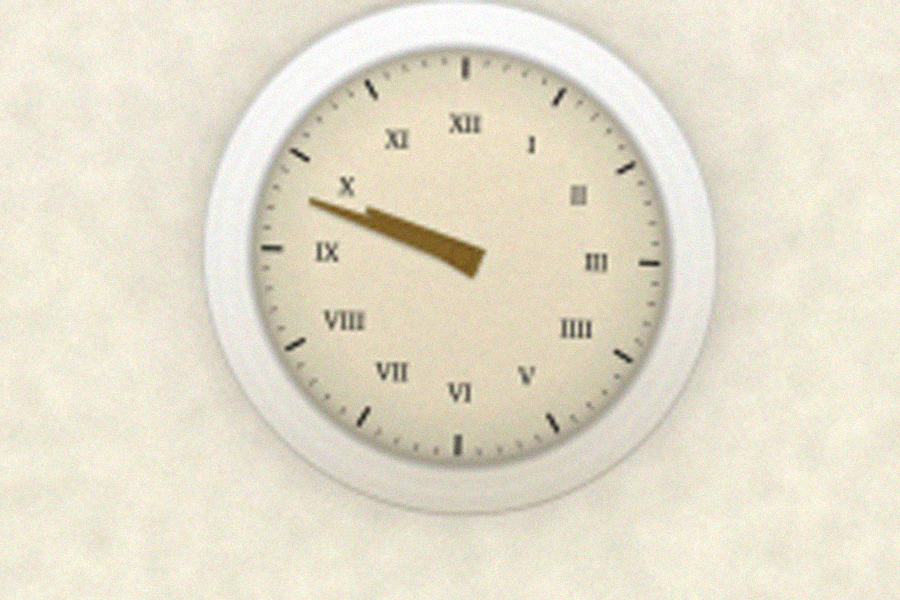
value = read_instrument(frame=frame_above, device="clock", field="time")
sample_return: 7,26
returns 9,48
